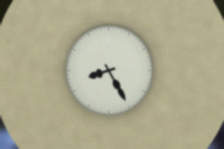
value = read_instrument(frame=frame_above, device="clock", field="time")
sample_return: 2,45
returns 8,25
